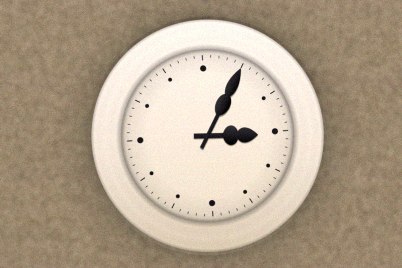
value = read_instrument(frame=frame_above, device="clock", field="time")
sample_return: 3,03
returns 3,05
